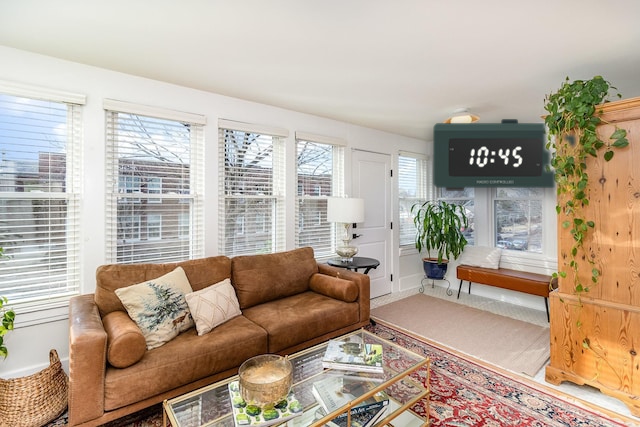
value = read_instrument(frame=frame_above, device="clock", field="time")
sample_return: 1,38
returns 10,45
